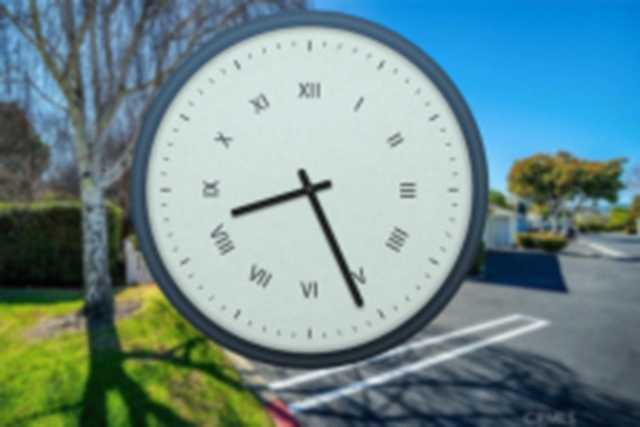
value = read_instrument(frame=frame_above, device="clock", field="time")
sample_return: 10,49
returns 8,26
